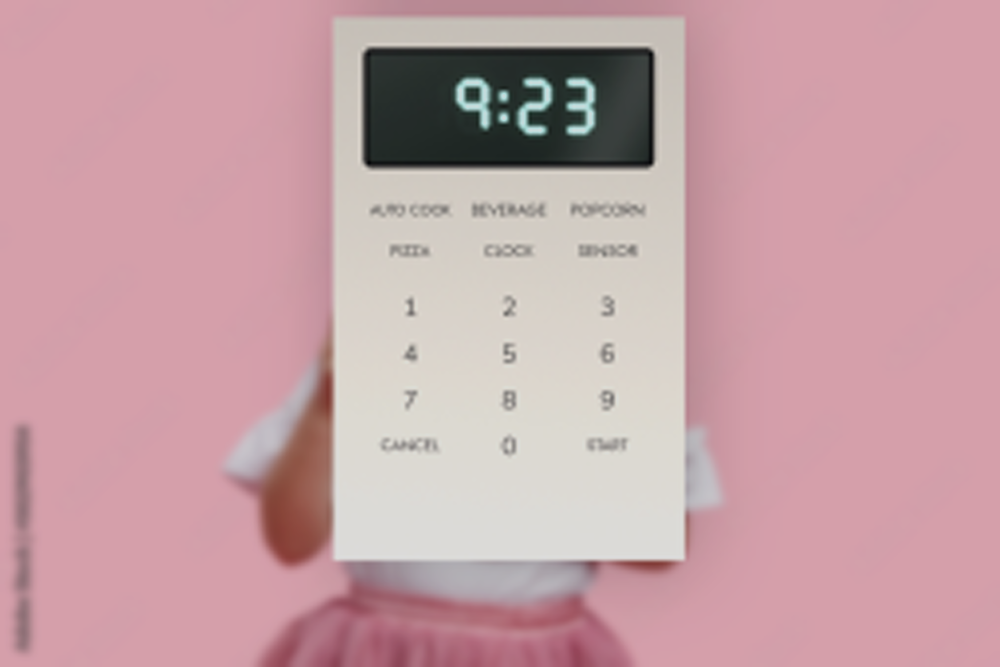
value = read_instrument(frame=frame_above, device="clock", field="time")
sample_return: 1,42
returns 9,23
